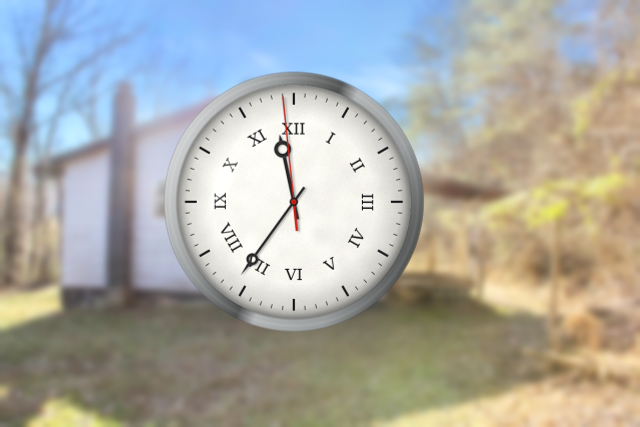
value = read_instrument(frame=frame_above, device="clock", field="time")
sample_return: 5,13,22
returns 11,35,59
